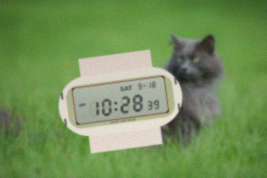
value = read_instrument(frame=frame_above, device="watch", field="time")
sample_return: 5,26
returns 10,28
